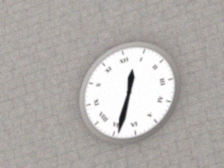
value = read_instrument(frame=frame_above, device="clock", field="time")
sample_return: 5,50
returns 12,34
